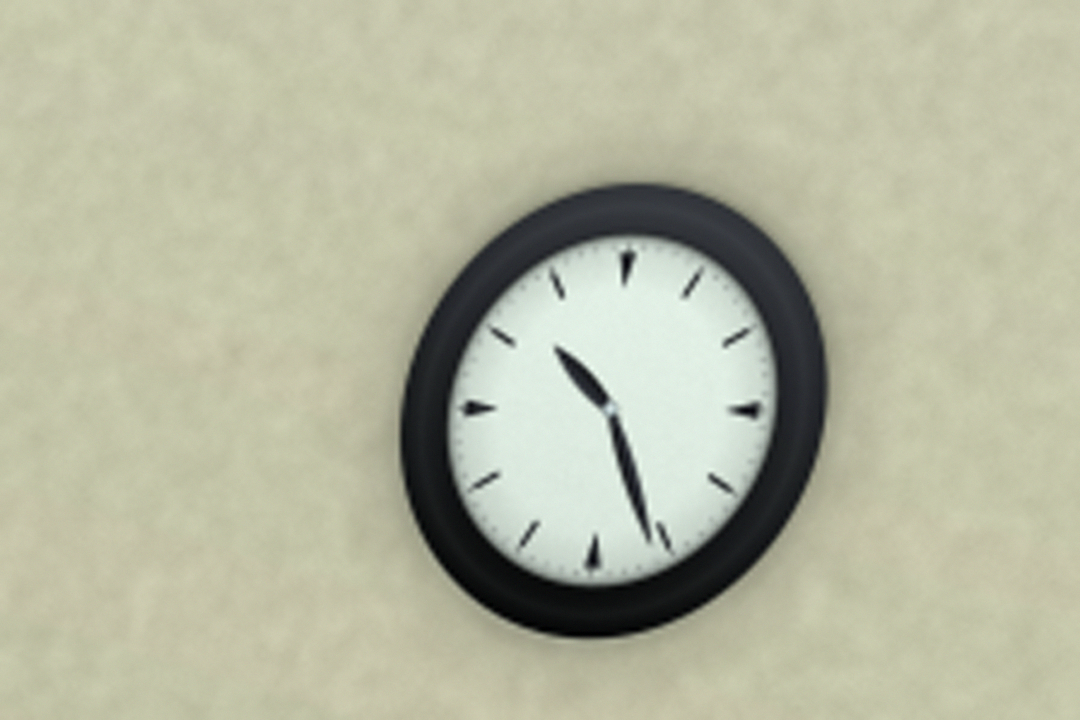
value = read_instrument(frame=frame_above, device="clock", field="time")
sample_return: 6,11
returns 10,26
